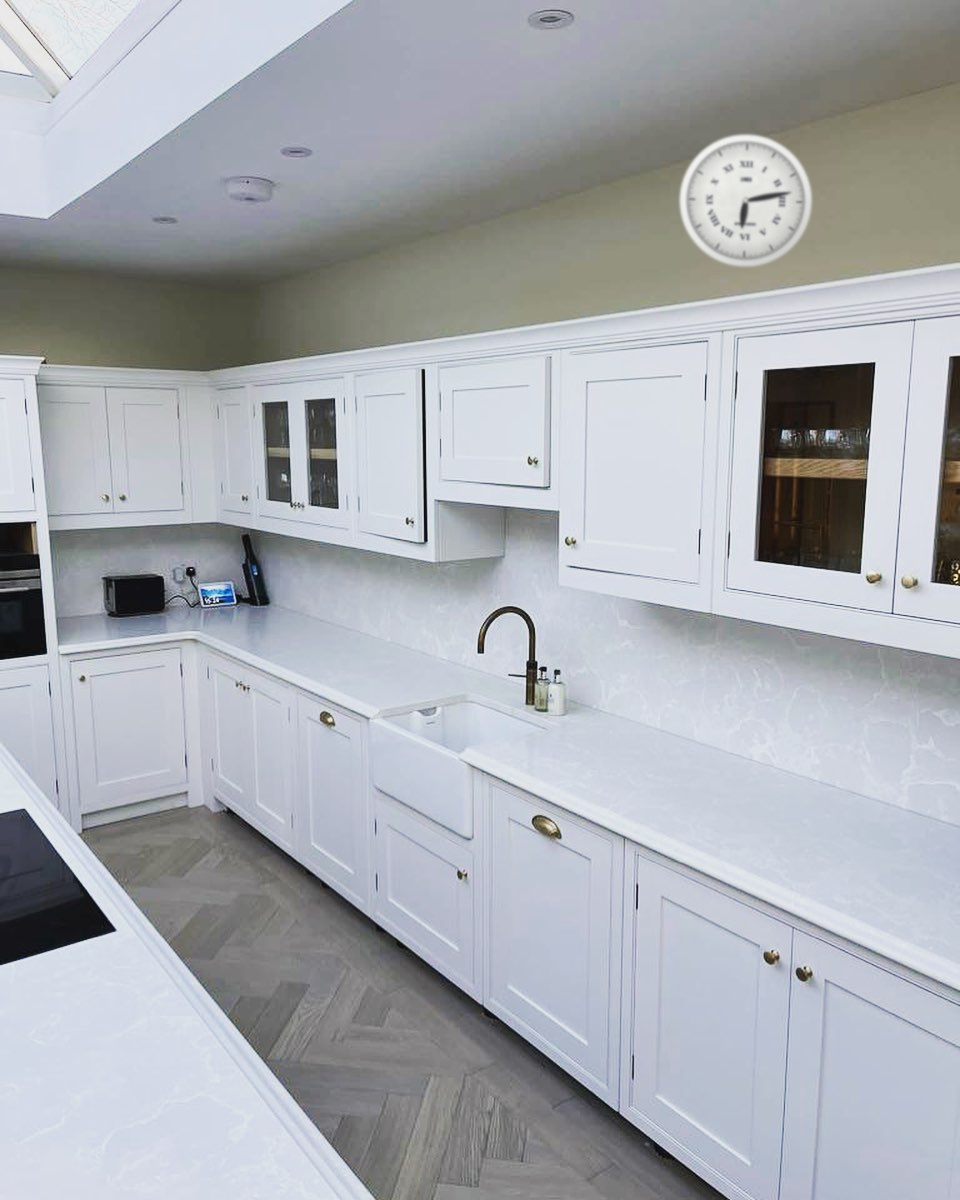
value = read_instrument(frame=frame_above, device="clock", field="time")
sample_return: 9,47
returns 6,13
